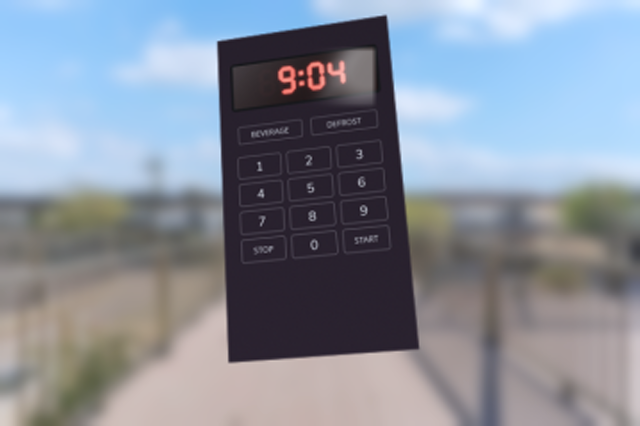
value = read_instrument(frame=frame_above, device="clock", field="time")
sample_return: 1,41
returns 9,04
